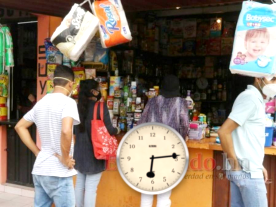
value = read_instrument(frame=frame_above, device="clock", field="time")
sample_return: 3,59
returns 6,14
